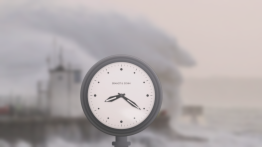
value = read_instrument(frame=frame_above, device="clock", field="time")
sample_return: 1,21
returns 8,21
